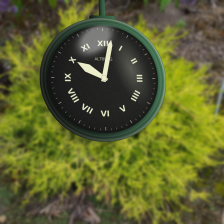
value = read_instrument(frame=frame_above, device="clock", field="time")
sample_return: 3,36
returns 10,02
